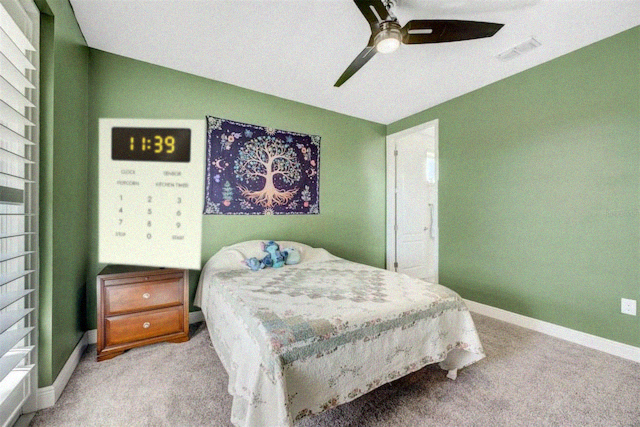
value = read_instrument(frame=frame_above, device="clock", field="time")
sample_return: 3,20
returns 11,39
